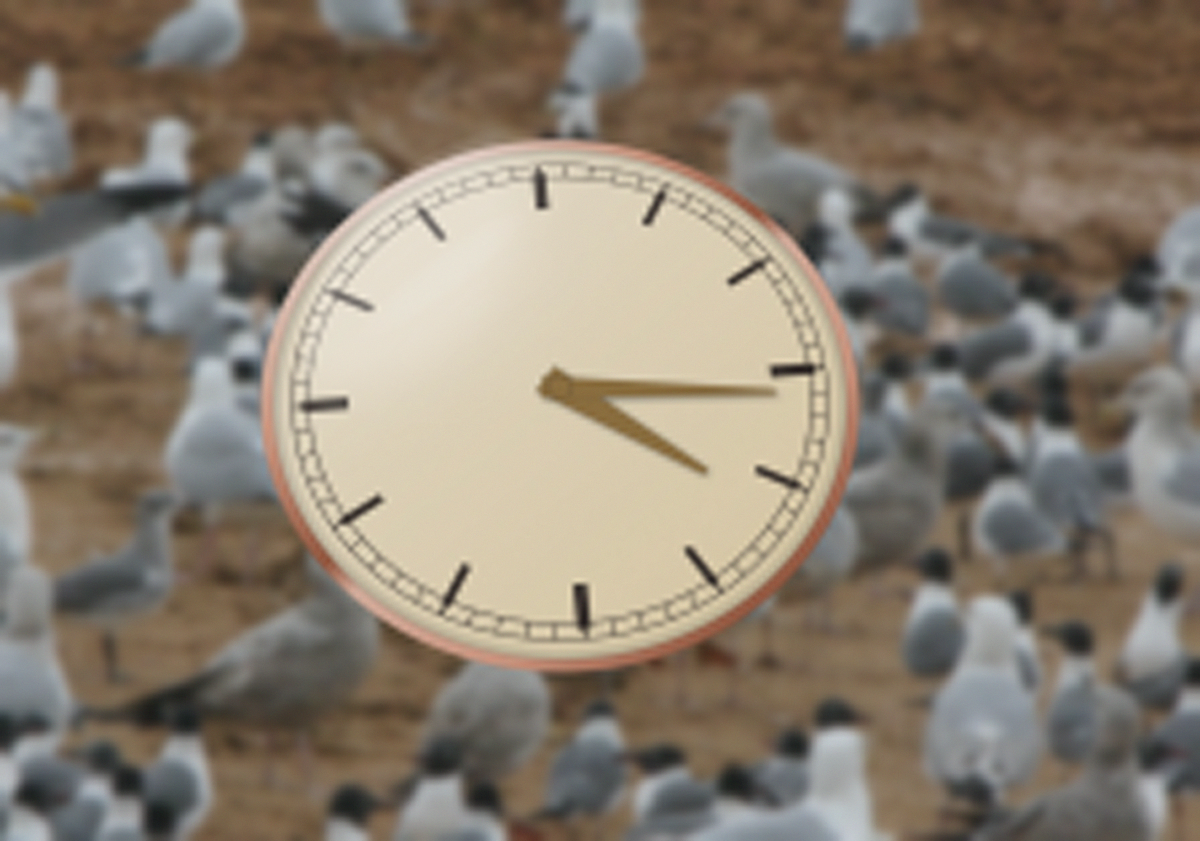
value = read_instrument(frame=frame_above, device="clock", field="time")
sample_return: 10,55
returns 4,16
